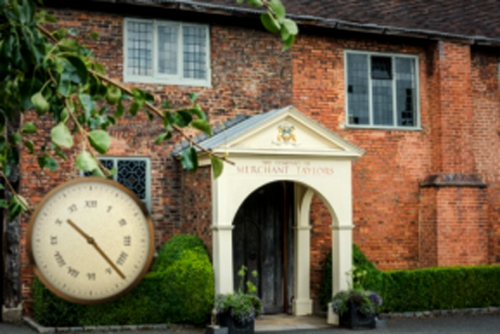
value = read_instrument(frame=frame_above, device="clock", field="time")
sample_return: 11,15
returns 10,23
